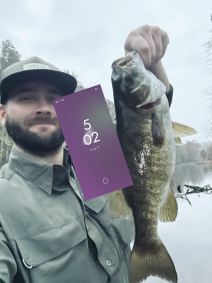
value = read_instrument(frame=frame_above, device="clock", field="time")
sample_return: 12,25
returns 5,02
